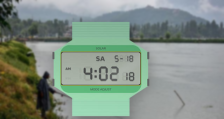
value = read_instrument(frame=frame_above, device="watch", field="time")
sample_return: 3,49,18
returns 4,02,18
